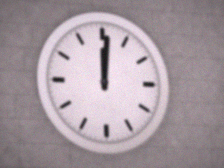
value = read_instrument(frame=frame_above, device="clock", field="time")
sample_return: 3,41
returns 12,01
